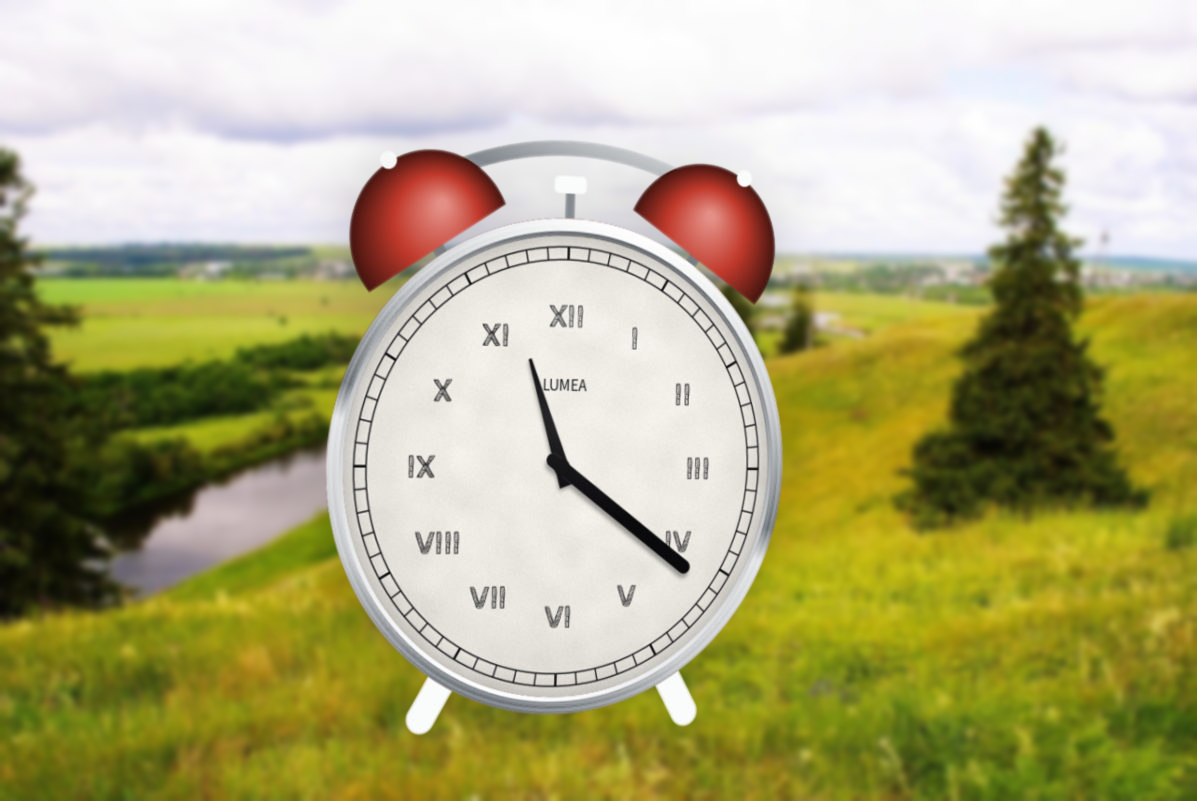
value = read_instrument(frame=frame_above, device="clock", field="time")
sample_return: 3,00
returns 11,21
